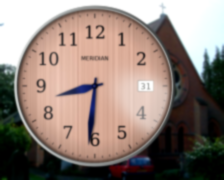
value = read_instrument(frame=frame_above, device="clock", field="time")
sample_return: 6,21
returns 8,31
